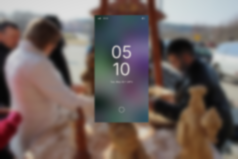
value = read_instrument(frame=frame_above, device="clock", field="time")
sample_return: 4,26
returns 5,10
